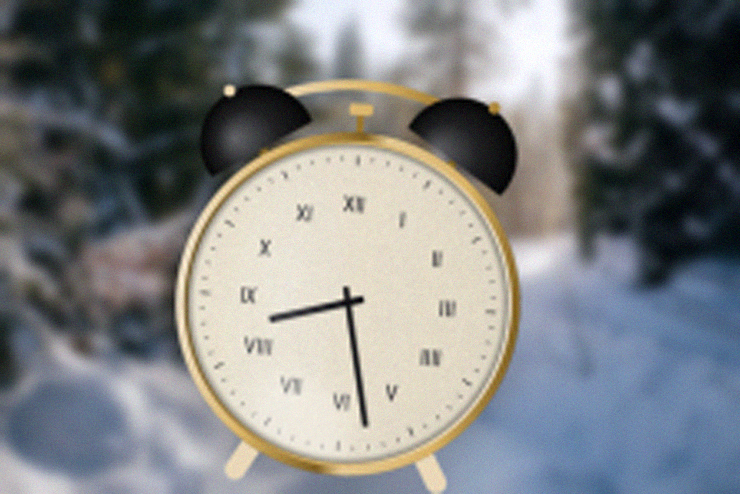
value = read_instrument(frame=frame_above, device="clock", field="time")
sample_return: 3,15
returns 8,28
